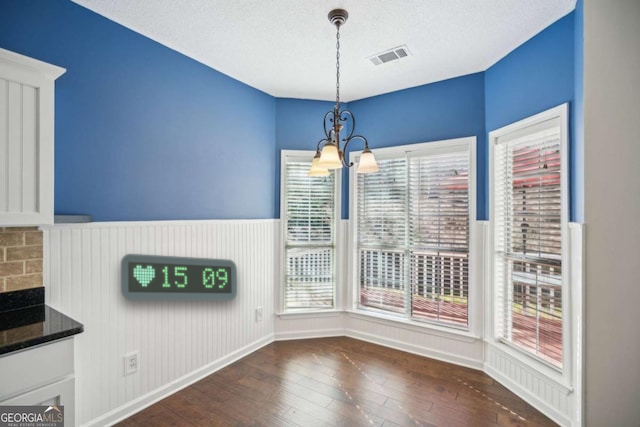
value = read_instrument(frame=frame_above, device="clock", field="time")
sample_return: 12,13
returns 15,09
